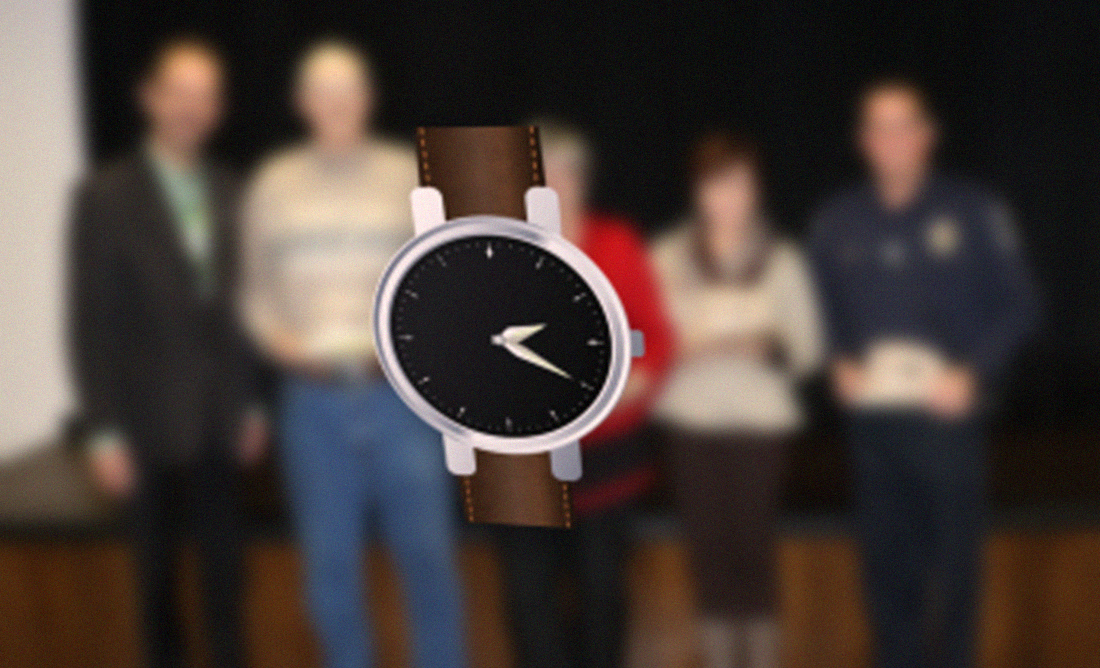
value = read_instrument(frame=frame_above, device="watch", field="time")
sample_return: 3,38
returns 2,20
